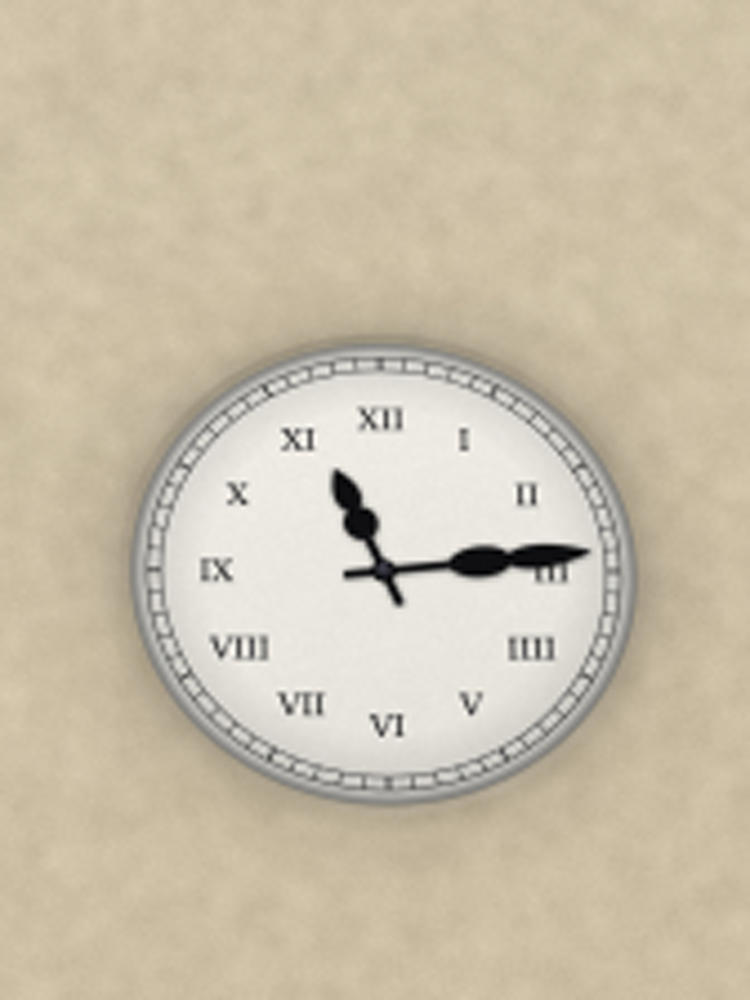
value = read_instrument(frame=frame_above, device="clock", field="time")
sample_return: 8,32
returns 11,14
